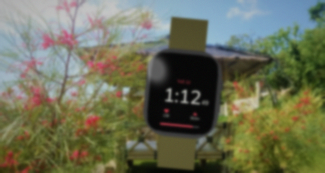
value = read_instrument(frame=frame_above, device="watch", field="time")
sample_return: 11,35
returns 1,12
